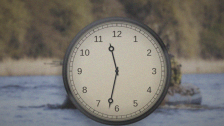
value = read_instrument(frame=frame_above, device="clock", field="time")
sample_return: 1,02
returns 11,32
